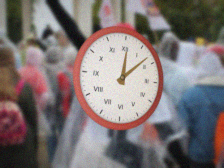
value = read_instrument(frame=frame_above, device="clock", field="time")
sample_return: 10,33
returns 12,08
